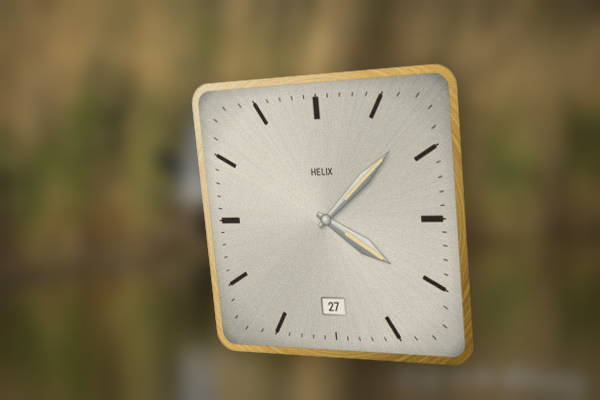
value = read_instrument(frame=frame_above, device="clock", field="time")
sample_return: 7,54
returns 4,08
